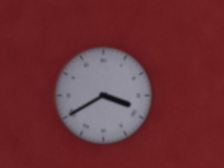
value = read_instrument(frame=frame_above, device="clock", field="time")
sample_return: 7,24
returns 3,40
